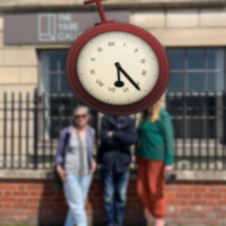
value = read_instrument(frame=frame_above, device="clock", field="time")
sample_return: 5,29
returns 6,26
